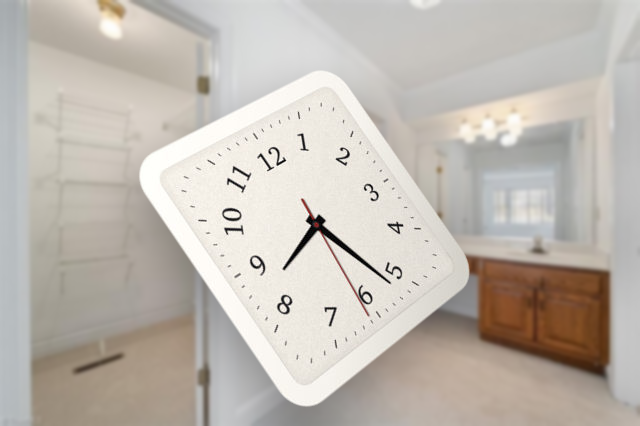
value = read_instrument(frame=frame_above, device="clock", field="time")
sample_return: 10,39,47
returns 8,26,31
